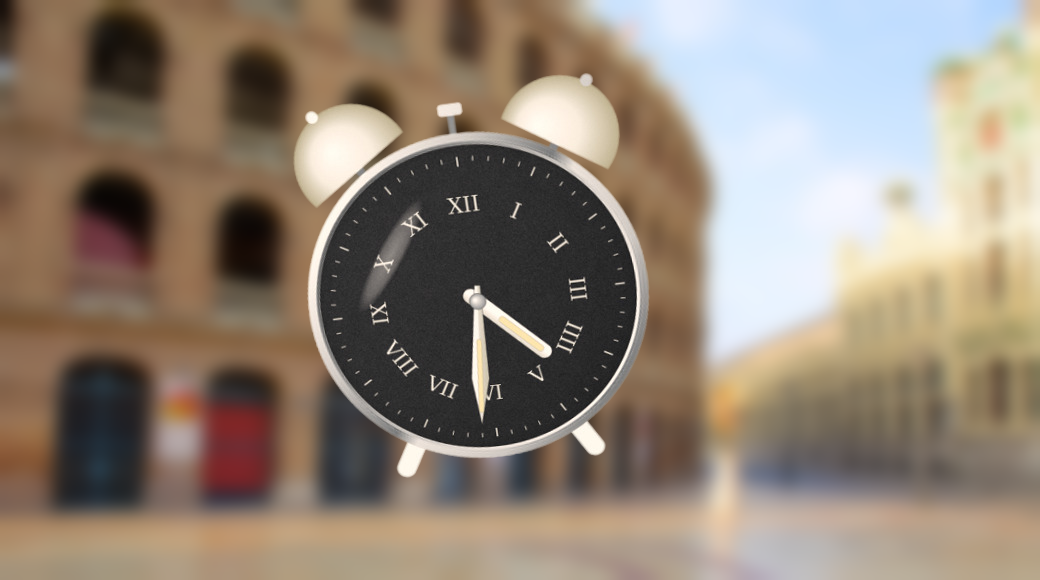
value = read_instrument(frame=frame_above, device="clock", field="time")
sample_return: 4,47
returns 4,31
